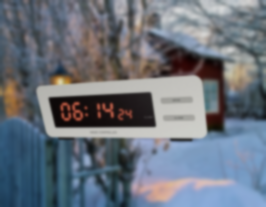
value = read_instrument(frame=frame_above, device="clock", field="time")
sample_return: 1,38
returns 6,14
